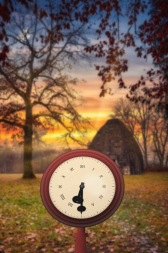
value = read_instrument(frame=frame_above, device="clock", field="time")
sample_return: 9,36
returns 6,30
